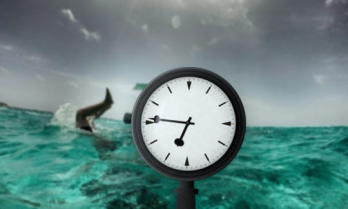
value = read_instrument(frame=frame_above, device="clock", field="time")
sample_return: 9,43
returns 6,46
